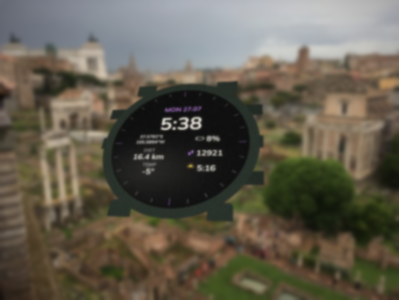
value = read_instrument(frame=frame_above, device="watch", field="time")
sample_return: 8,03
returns 5,38
